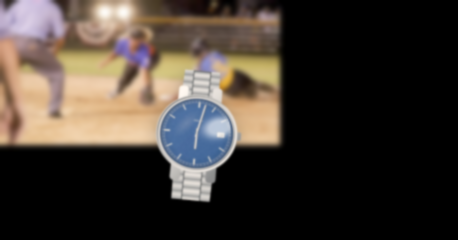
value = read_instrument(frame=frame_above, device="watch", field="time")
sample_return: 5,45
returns 6,02
